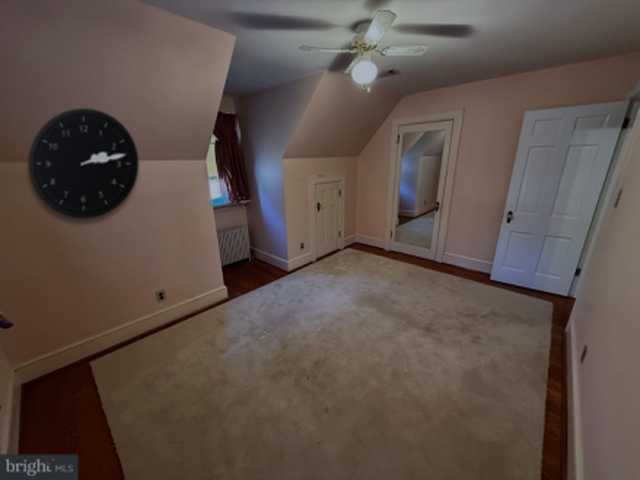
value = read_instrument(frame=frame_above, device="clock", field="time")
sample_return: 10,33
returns 2,13
